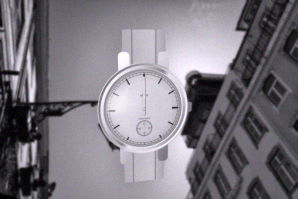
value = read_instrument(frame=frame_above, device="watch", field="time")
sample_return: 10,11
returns 12,00
